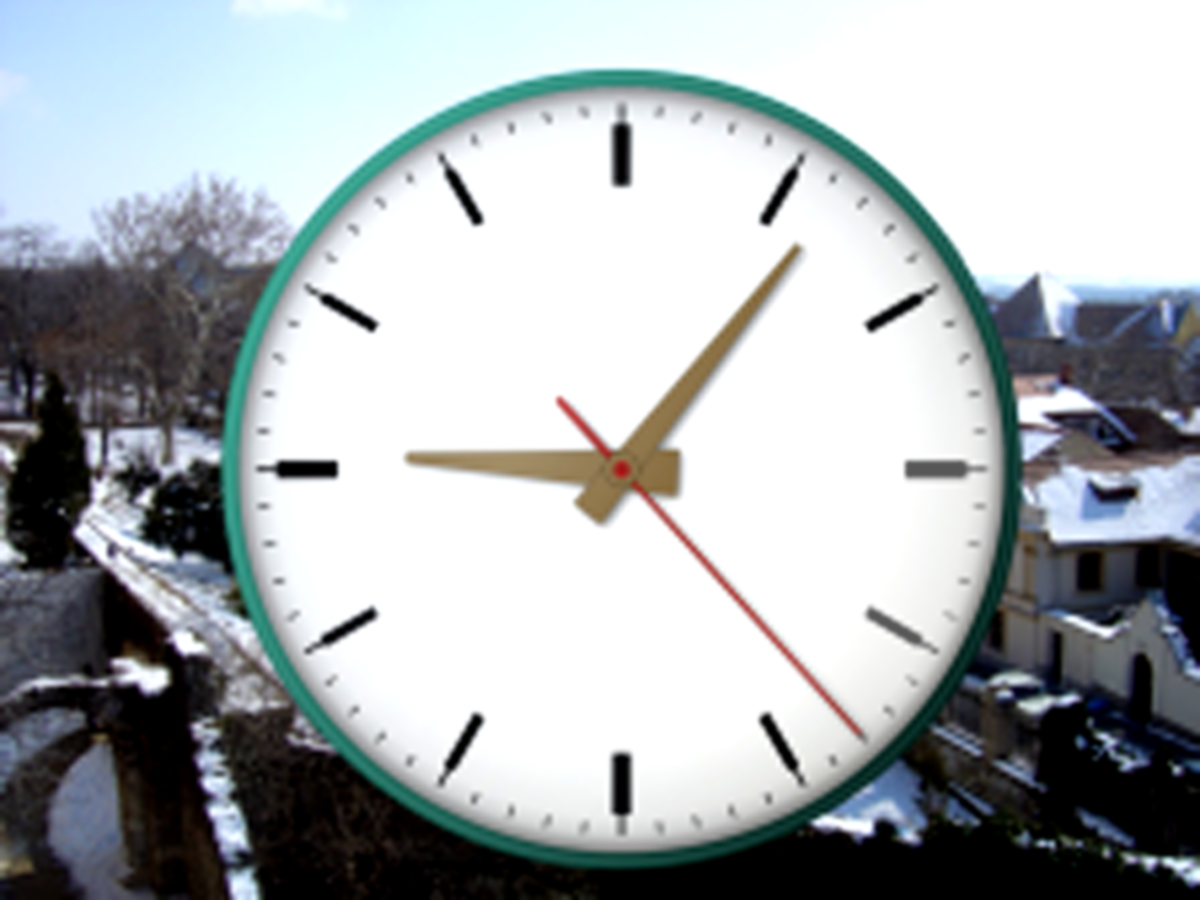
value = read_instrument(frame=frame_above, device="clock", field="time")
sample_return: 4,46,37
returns 9,06,23
